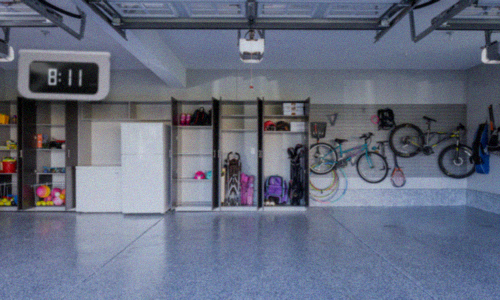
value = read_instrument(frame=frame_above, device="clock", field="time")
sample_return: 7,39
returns 8,11
